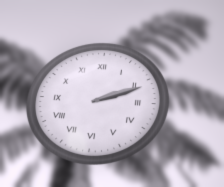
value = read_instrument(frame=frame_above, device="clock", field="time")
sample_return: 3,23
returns 2,11
